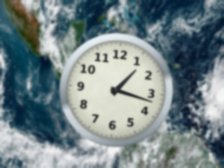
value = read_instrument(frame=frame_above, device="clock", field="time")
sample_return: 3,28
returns 1,17
